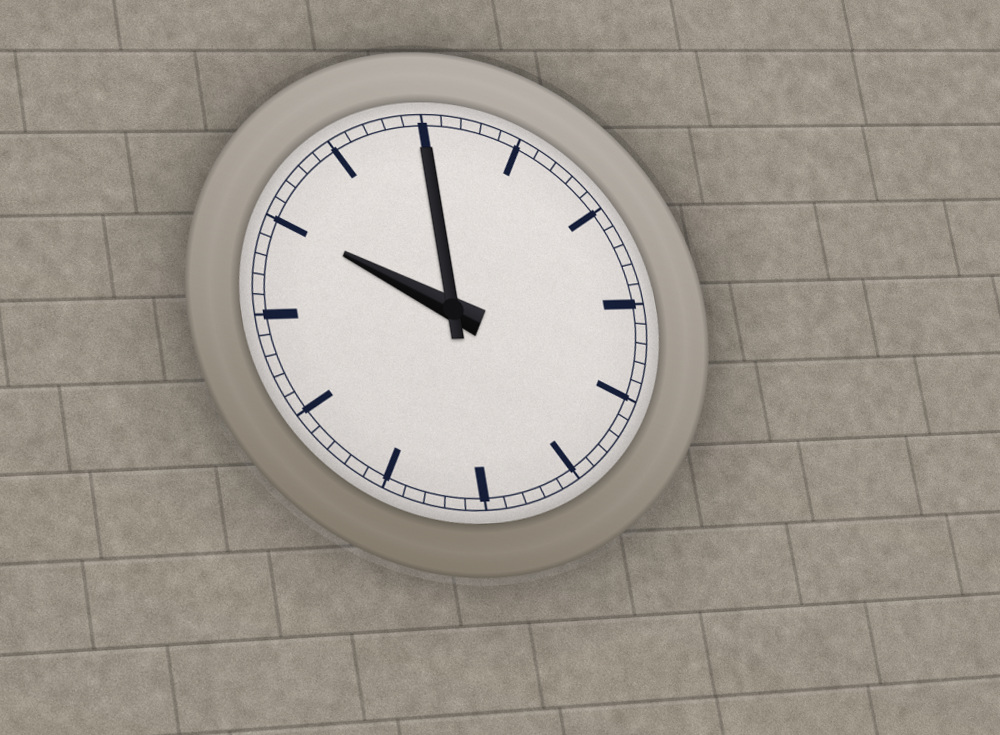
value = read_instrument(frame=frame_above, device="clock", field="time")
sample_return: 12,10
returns 10,00
